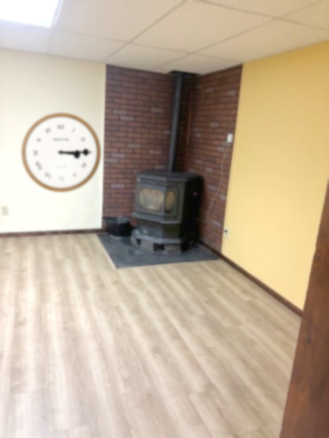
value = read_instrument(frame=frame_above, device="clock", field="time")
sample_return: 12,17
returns 3,15
